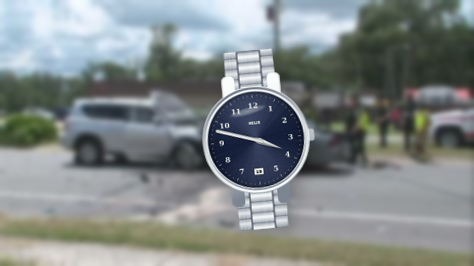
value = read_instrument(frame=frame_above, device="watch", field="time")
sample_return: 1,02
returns 3,48
